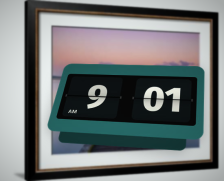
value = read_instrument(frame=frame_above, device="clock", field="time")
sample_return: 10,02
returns 9,01
